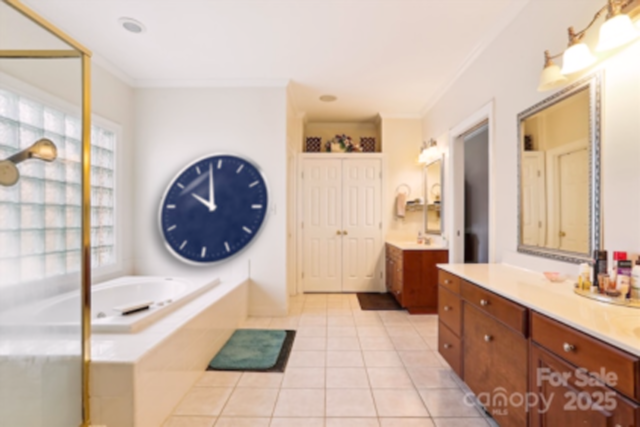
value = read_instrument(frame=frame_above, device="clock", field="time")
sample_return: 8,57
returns 9,58
